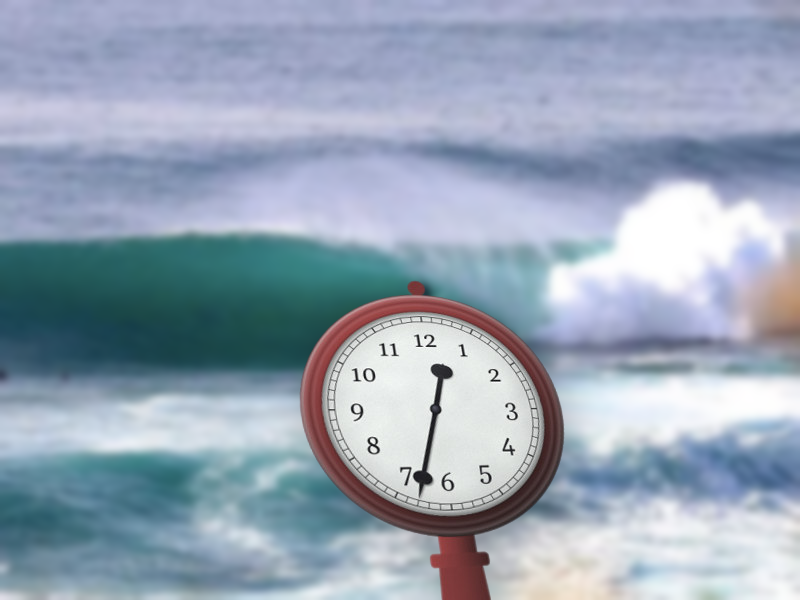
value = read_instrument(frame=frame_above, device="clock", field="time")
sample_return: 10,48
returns 12,33
